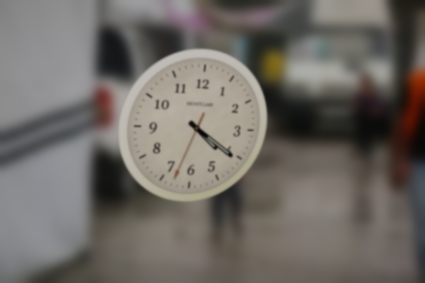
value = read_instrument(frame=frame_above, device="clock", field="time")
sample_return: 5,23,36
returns 4,20,33
